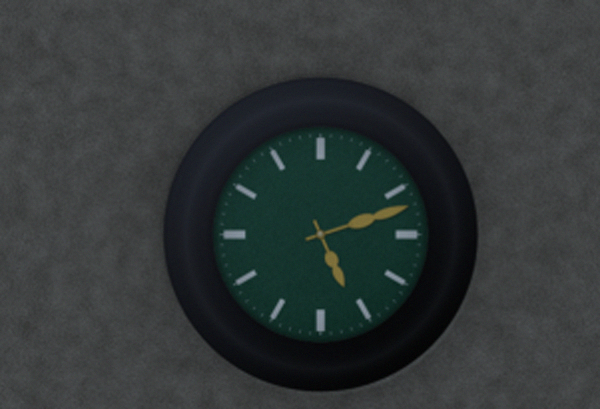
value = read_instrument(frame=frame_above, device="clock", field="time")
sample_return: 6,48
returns 5,12
